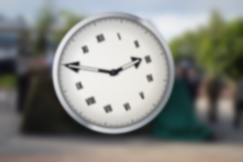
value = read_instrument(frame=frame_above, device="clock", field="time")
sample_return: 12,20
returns 2,50
